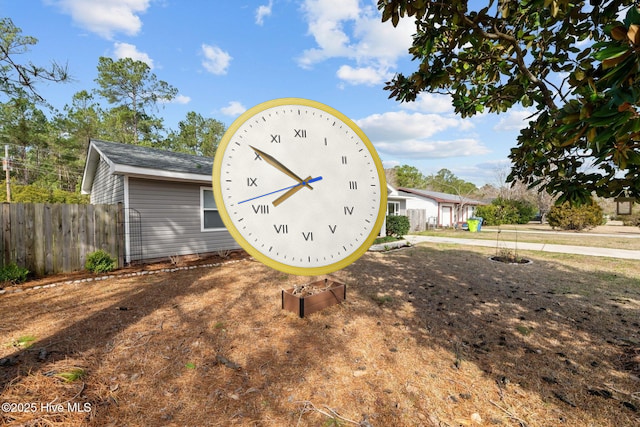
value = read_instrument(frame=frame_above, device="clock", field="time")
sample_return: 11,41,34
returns 7,50,42
